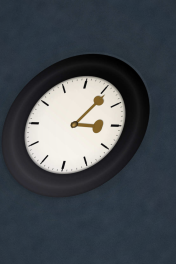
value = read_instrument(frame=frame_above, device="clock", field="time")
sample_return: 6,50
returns 3,06
